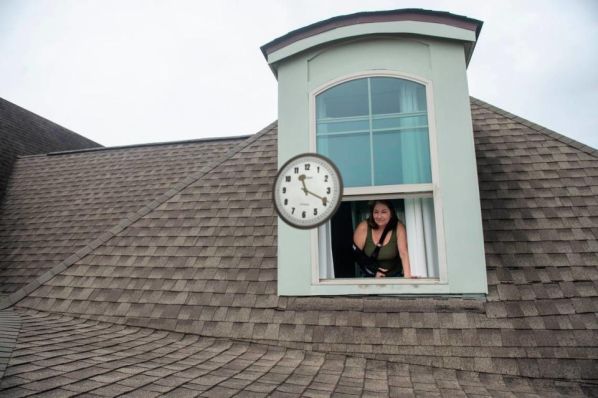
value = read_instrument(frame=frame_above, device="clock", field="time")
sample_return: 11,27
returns 11,19
